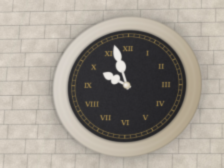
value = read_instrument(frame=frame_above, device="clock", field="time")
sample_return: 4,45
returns 9,57
